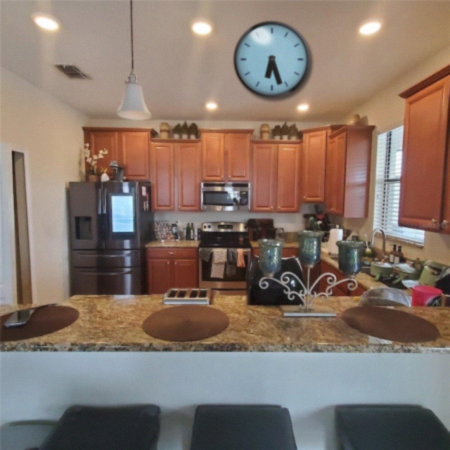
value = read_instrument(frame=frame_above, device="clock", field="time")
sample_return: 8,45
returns 6,27
